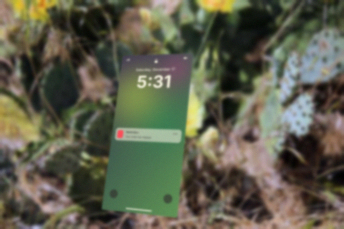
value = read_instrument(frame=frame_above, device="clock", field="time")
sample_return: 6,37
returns 5,31
